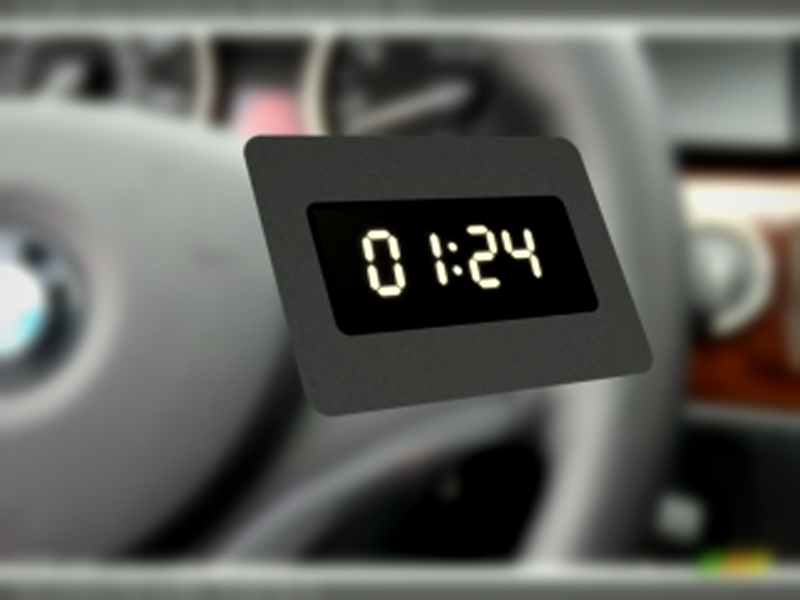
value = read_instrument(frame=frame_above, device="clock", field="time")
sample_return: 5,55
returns 1,24
